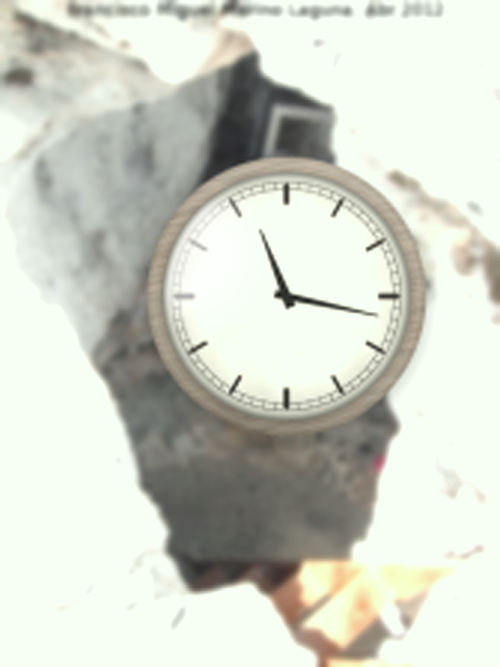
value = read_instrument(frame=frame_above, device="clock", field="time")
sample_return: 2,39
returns 11,17
